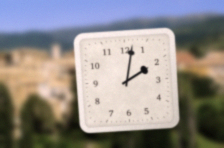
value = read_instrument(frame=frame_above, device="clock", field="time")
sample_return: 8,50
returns 2,02
